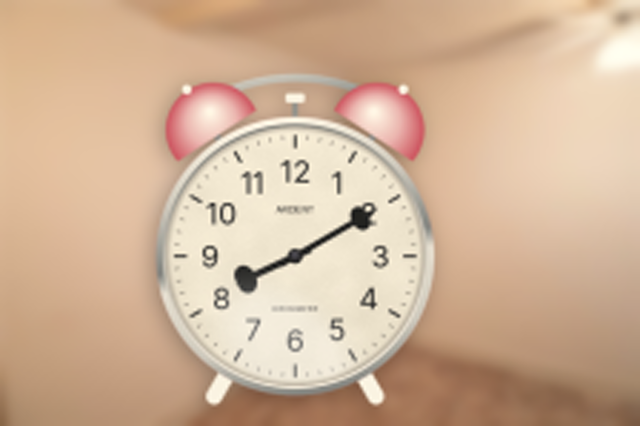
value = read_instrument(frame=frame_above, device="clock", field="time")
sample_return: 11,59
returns 8,10
